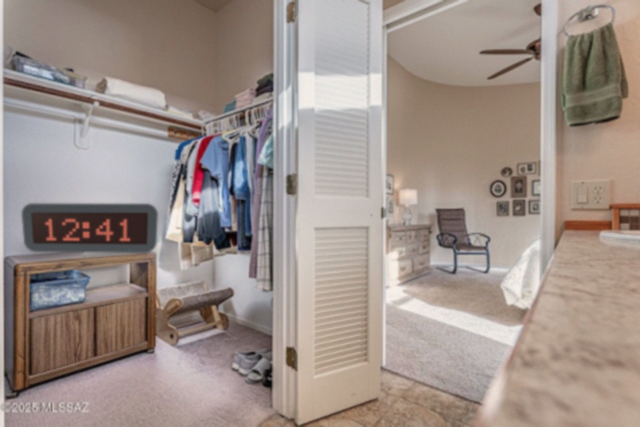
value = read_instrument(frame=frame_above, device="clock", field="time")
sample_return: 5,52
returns 12,41
